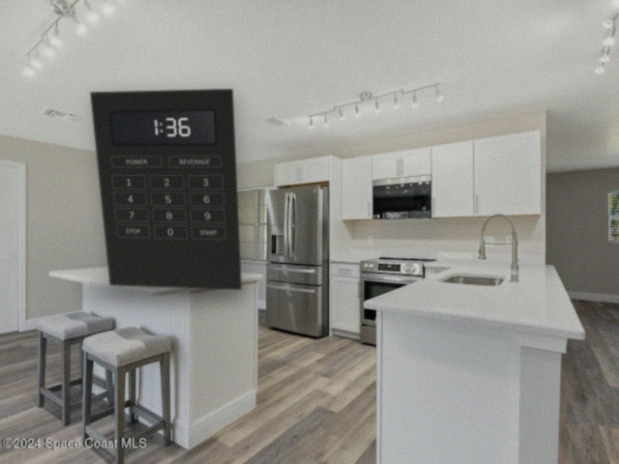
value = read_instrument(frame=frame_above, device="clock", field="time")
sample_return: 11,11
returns 1,36
